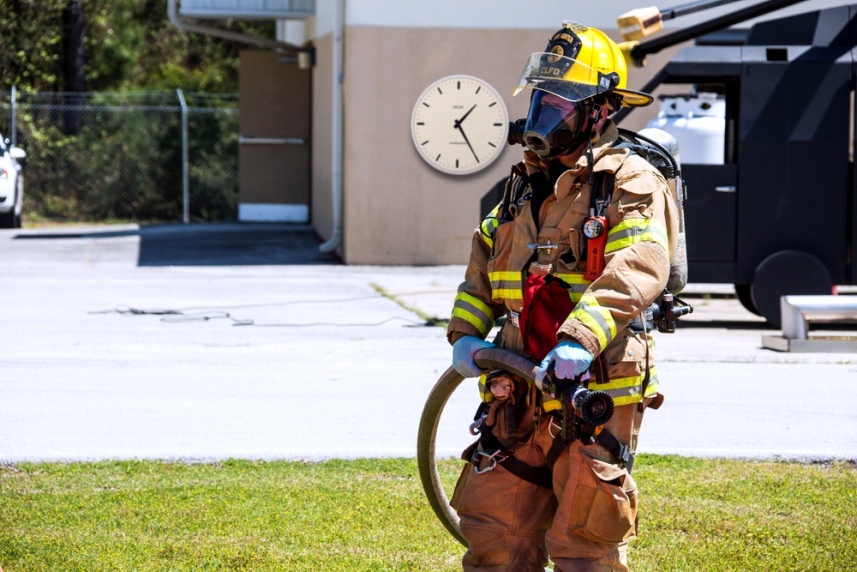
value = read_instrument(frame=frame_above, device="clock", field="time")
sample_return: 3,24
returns 1,25
